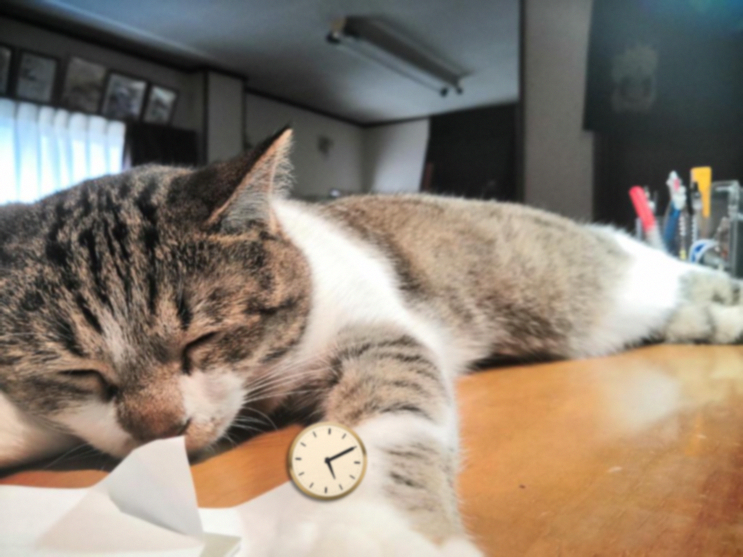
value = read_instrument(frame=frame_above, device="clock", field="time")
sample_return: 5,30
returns 5,10
